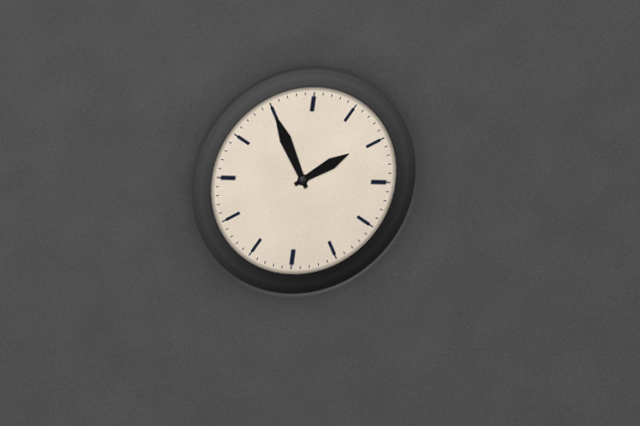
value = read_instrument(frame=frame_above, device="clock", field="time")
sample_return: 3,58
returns 1,55
